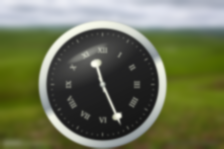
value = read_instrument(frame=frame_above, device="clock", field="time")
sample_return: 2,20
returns 11,26
